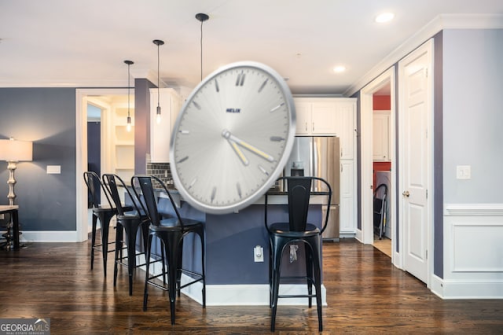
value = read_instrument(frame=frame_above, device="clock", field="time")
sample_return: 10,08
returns 4,18
